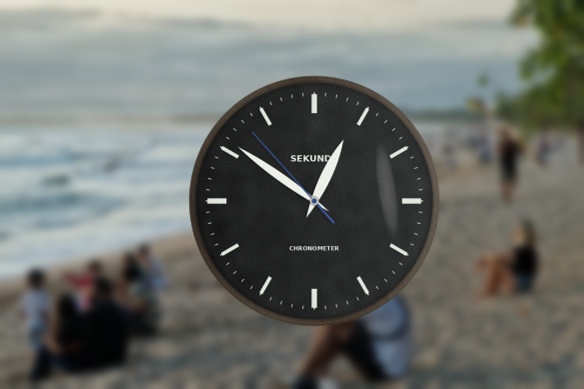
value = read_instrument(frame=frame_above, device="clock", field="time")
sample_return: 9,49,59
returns 12,50,53
